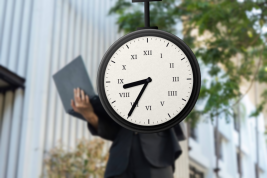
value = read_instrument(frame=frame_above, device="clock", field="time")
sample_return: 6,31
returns 8,35
